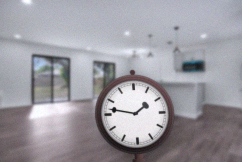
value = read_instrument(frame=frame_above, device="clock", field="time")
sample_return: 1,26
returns 1,47
